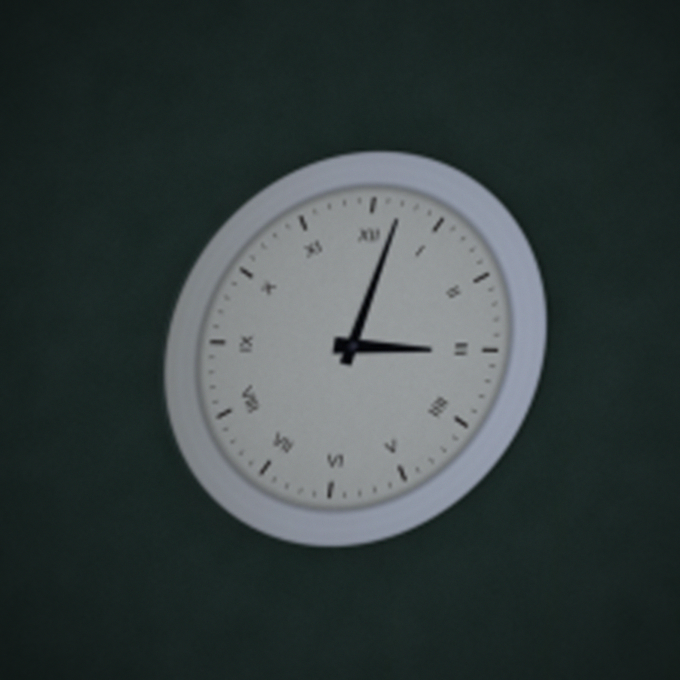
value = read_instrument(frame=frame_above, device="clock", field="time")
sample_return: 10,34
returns 3,02
